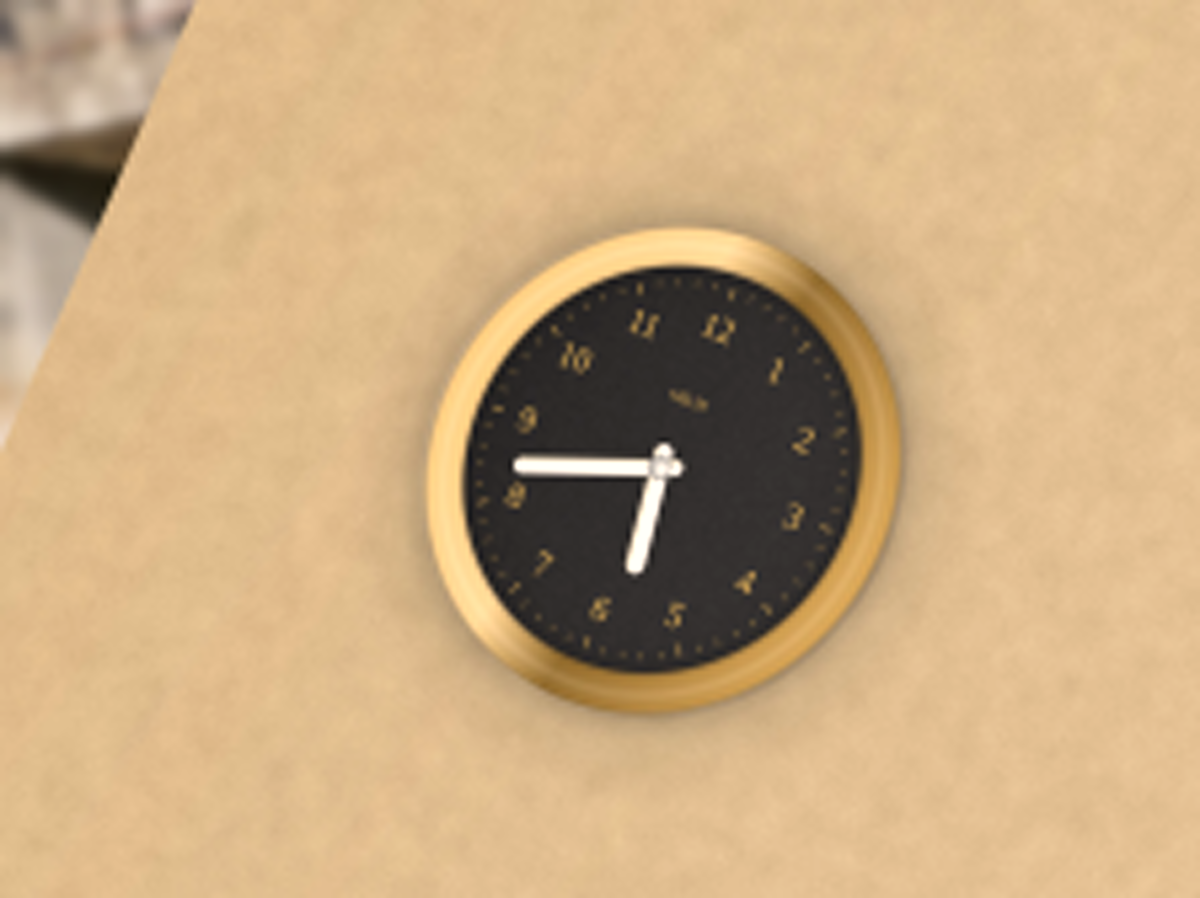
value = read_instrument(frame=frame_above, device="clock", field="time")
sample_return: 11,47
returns 5,42
